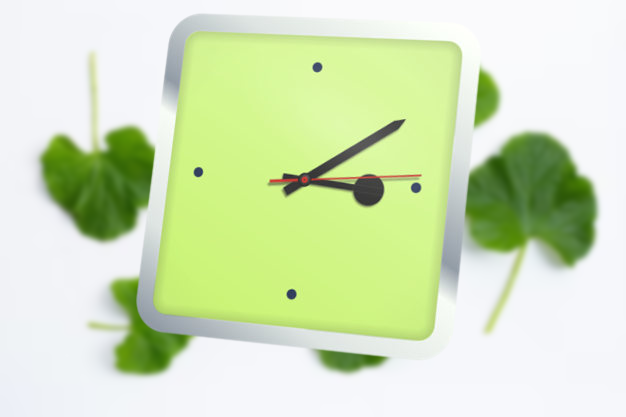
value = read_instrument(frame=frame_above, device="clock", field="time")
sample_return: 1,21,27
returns 3,09,14
